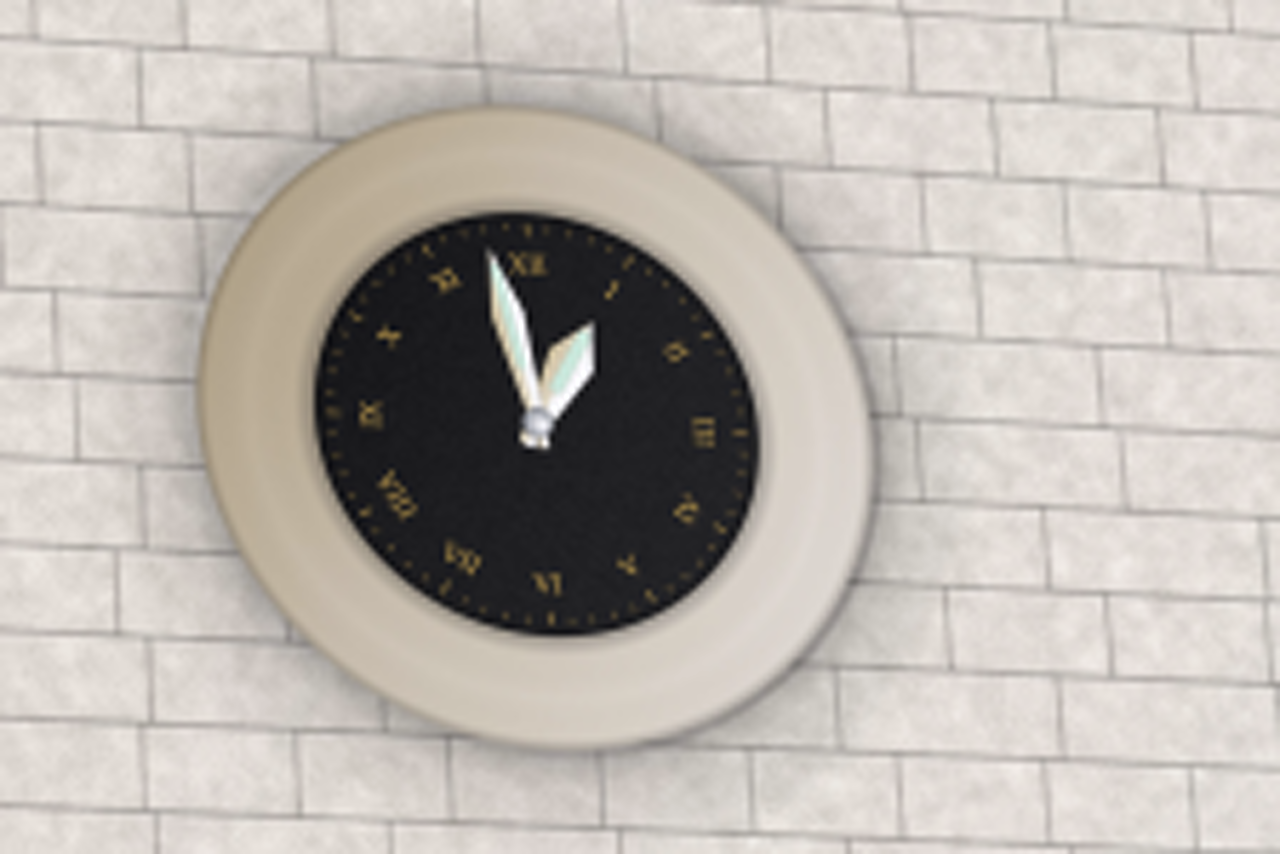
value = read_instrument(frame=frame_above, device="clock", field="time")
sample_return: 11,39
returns 12,58
